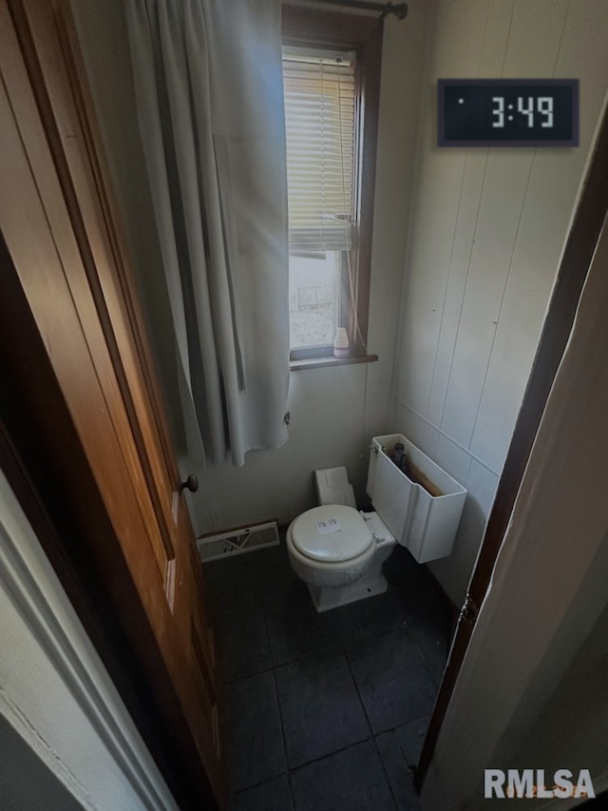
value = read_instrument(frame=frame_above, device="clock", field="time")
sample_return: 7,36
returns 3,49
